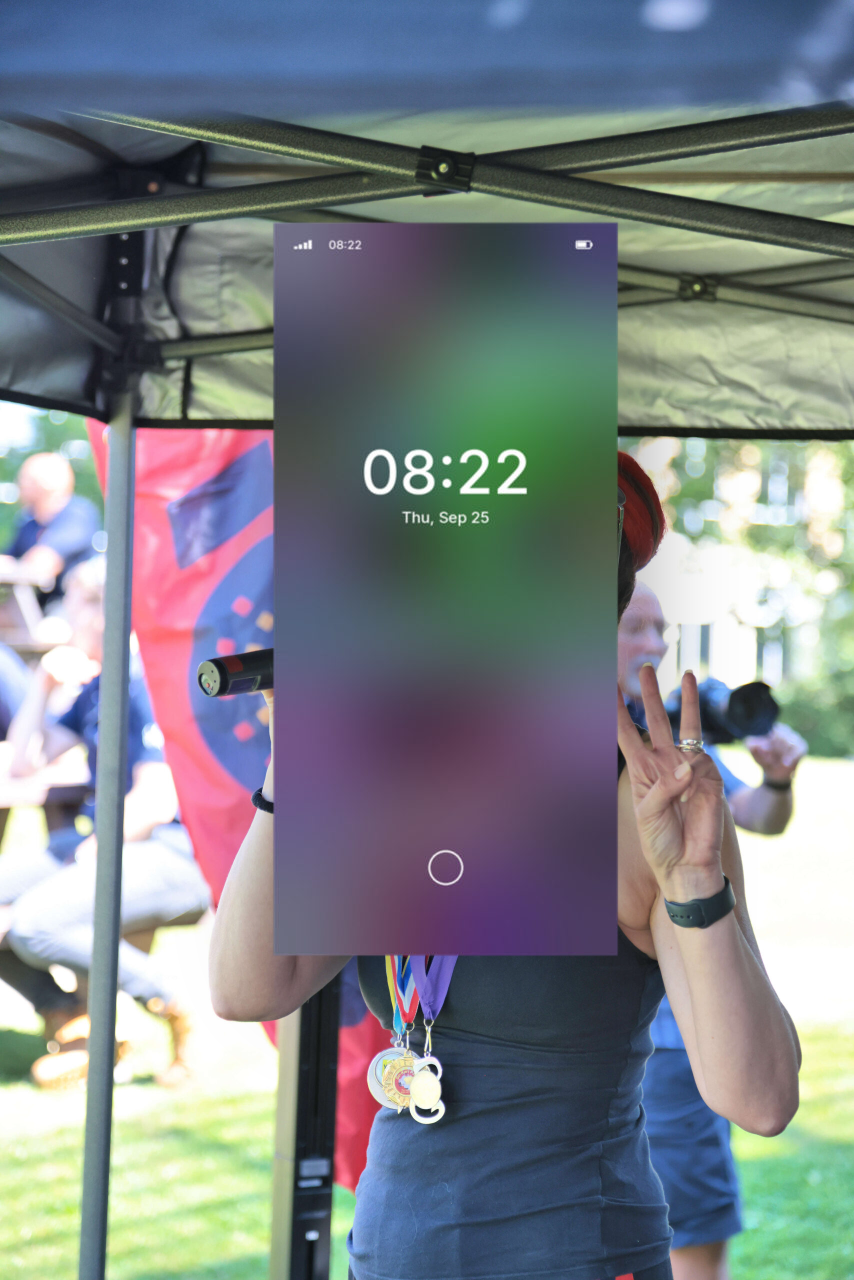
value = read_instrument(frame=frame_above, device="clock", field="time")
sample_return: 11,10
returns 8,22
